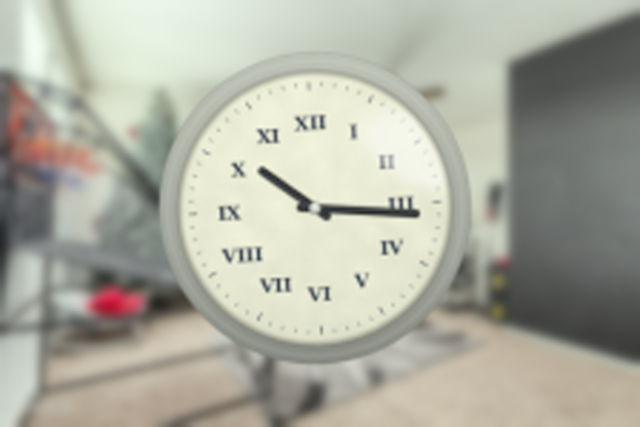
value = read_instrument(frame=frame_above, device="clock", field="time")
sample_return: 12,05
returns 10,16
